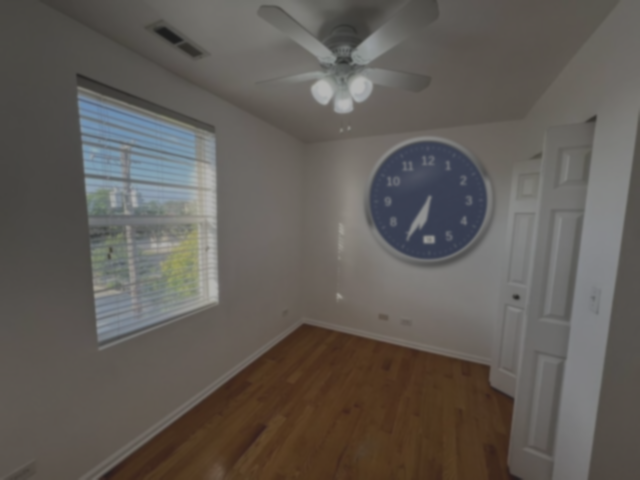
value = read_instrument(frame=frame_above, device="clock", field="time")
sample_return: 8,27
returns 6,35
